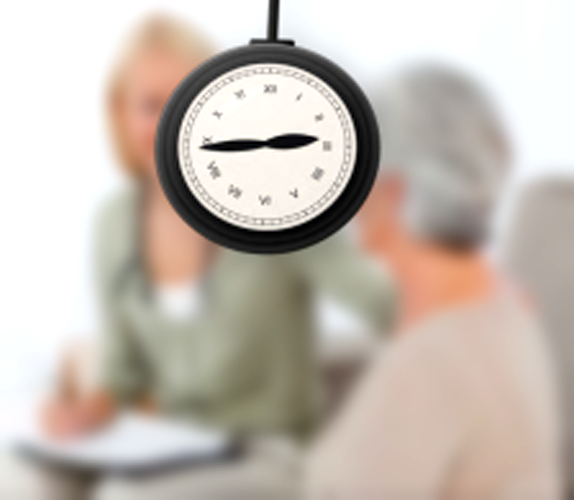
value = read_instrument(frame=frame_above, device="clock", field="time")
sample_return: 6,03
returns 2,44
